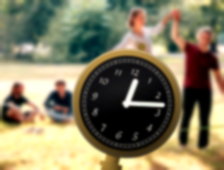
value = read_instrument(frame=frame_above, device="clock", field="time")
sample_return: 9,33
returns 12,13
